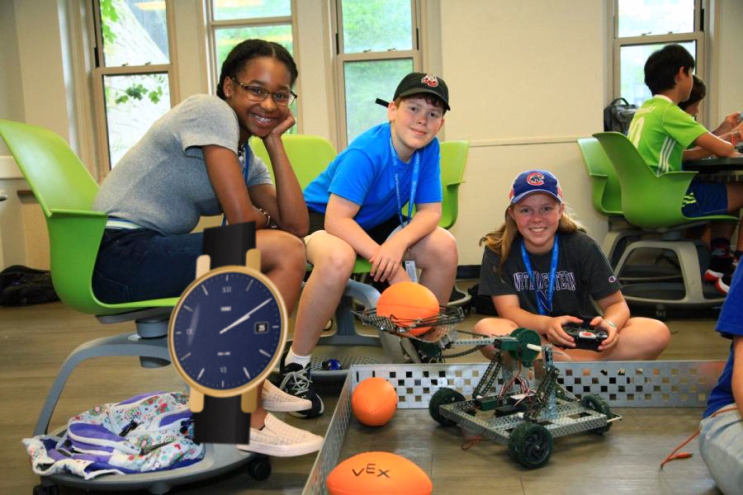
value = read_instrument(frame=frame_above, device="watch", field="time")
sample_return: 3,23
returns 2,10
